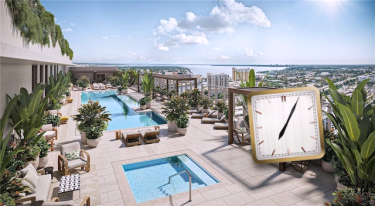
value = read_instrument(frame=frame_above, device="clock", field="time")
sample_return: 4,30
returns 7,05
